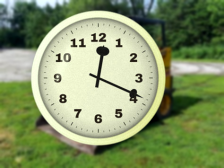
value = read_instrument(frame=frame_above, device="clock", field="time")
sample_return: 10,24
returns 12,19
